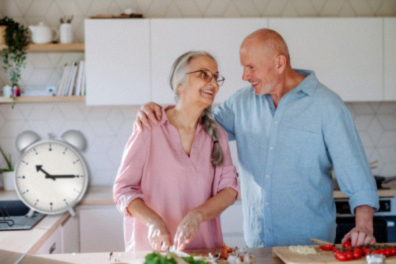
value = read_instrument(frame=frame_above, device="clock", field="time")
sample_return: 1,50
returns 10,15
